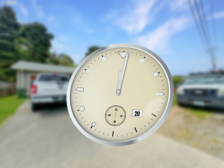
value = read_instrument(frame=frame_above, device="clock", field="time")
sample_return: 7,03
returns 12,01
